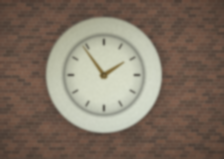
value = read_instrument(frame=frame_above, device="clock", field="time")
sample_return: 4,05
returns 1,54
